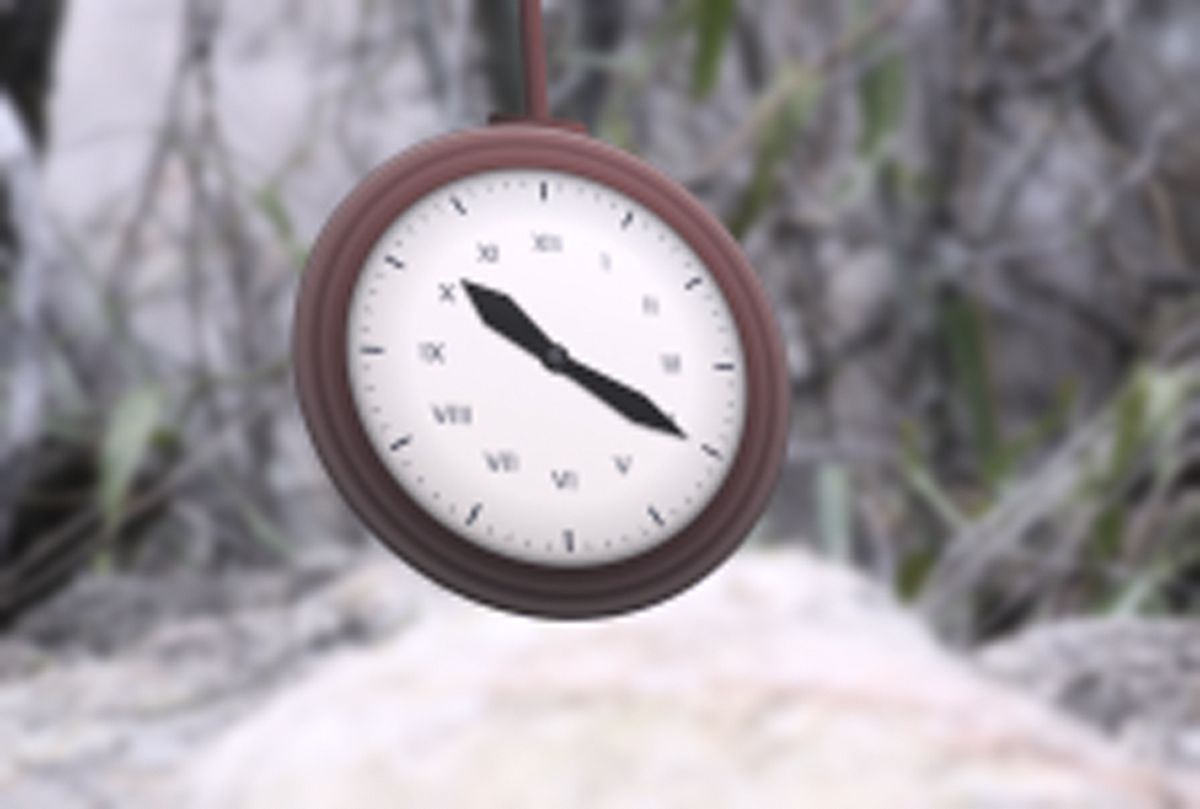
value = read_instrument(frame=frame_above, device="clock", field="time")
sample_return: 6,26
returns 10,20
